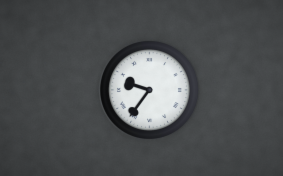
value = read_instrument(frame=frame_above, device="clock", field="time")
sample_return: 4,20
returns 9,36
